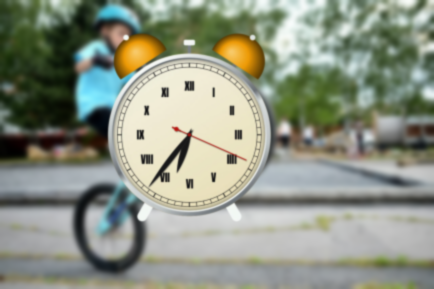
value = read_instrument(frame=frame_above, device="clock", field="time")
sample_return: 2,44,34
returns 6,36,19
